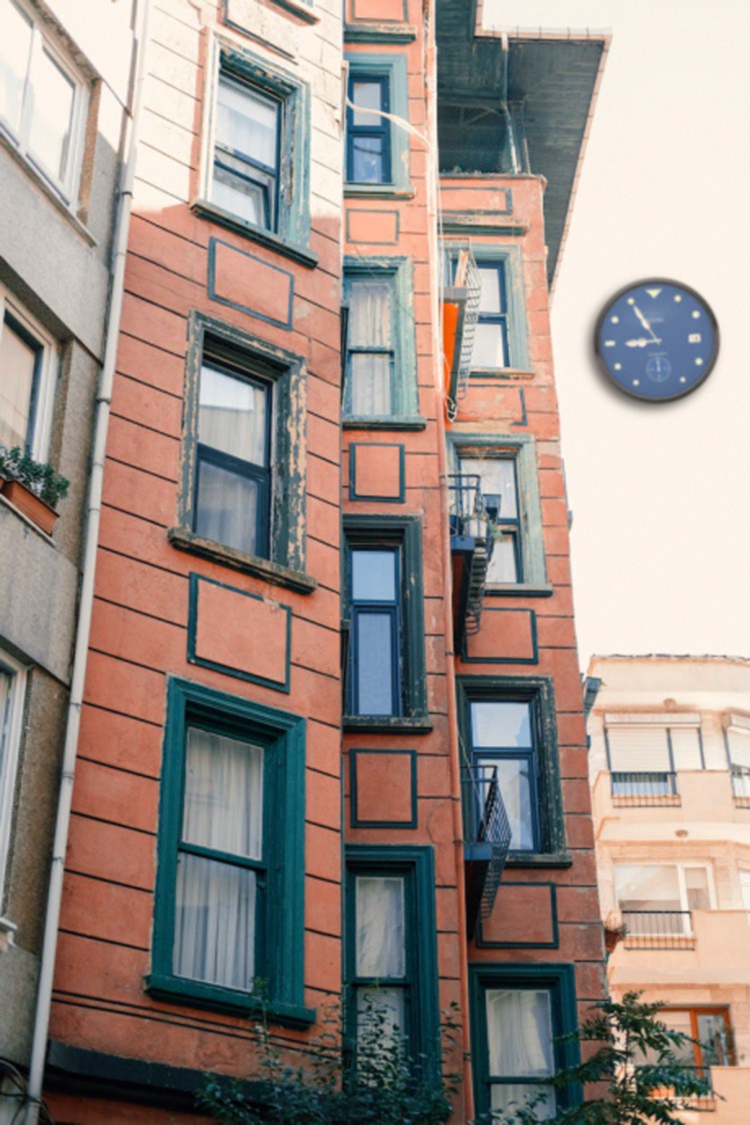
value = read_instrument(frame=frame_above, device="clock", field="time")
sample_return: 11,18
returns 8,55
